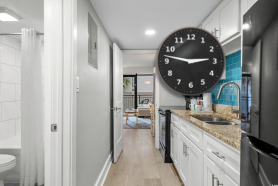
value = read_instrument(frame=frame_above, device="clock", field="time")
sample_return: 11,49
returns 2,47
